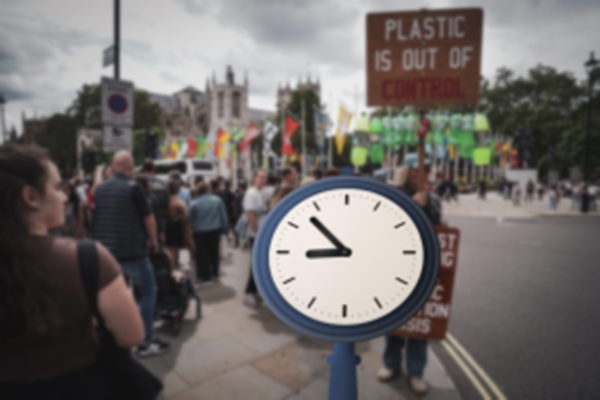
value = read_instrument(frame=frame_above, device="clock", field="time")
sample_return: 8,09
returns 8,53
